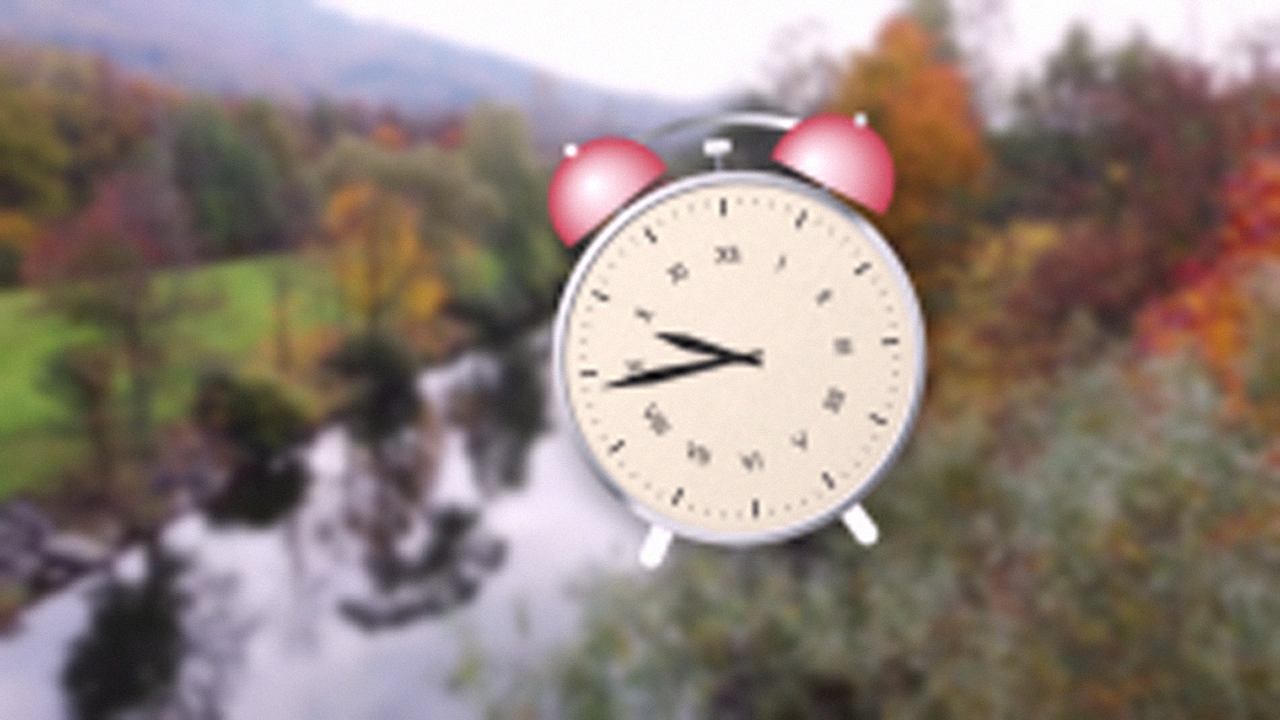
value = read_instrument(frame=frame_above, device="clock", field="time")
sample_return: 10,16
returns 9,44
